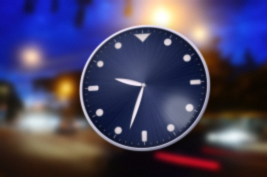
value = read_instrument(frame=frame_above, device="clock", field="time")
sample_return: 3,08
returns 9,33
